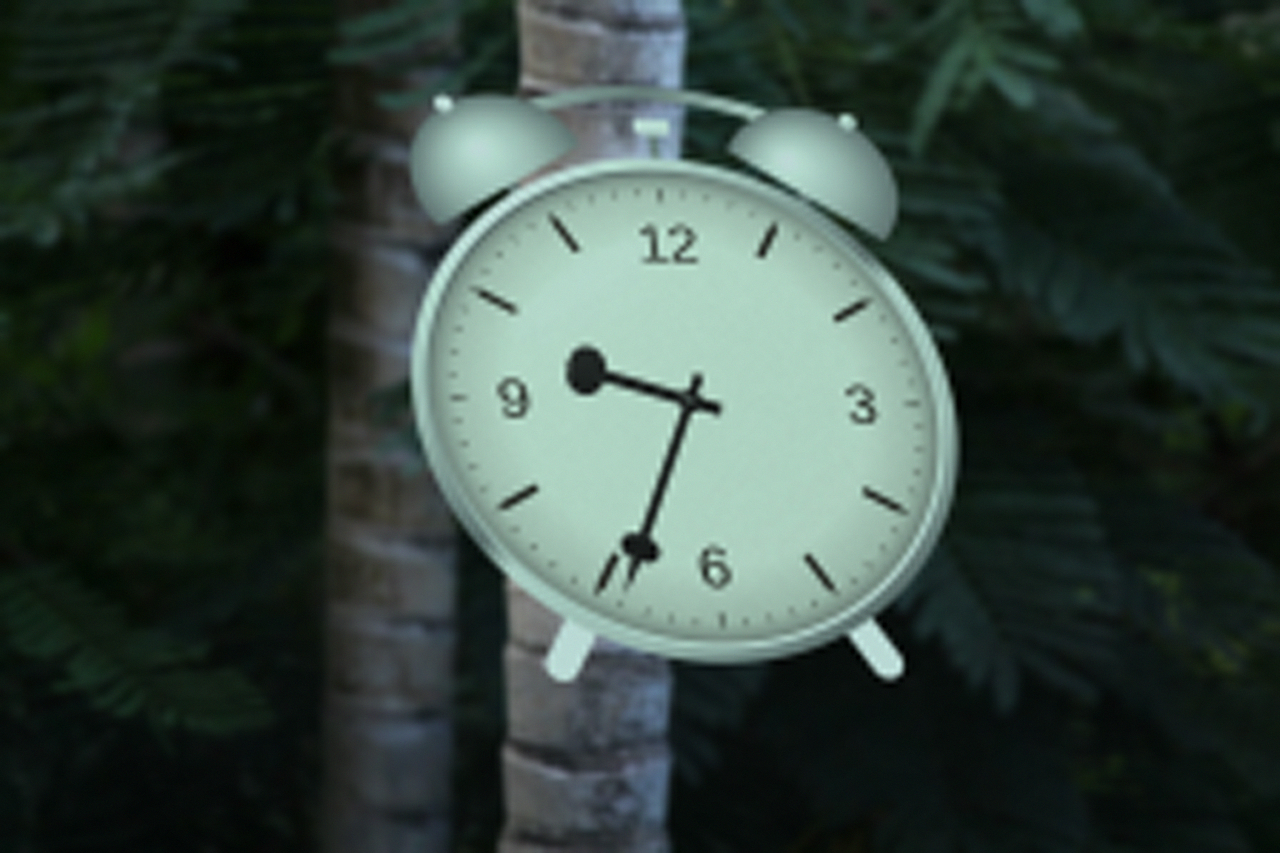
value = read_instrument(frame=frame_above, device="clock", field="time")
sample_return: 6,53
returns 9,34
